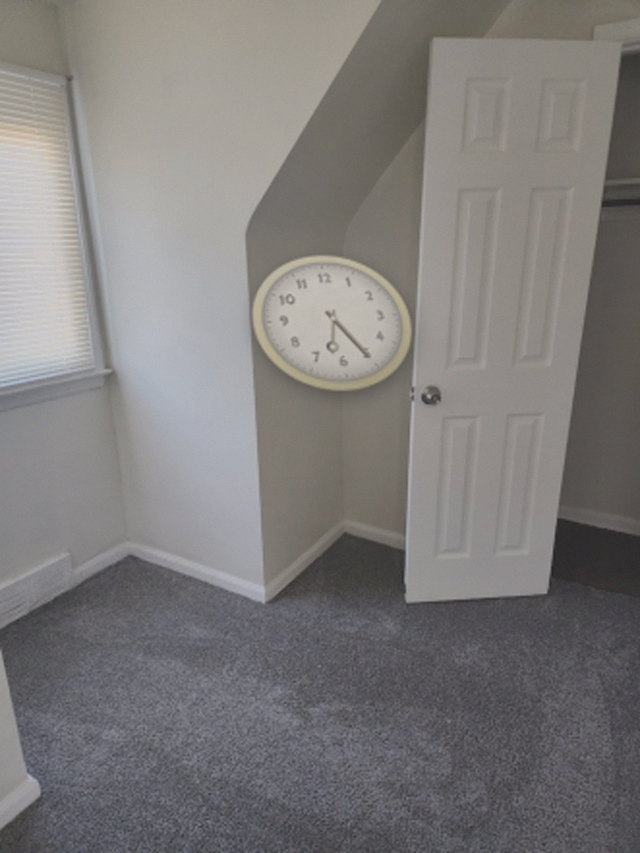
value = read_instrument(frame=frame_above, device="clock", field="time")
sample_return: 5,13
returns 6,25
